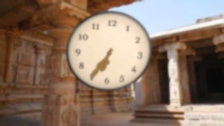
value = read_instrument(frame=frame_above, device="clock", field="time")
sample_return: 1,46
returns 6,35
